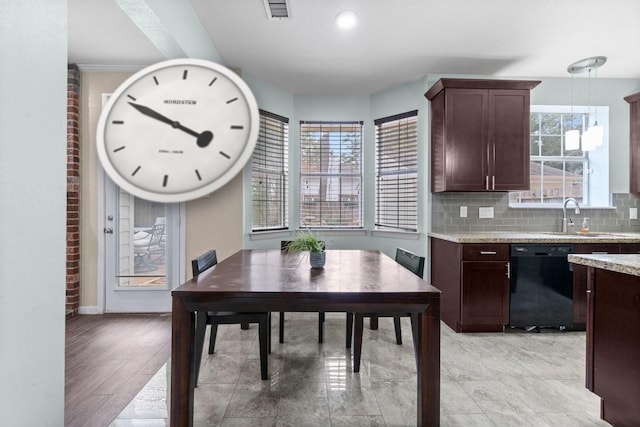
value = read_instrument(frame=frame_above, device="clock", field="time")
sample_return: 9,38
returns 3,49
